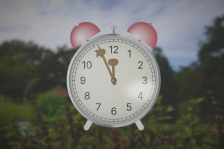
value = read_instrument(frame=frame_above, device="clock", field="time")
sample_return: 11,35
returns 11,56
